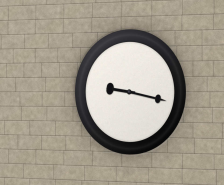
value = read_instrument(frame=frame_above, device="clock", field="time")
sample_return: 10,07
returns 9,17
